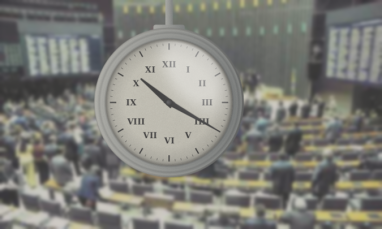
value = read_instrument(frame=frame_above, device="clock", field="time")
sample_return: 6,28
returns 10,20
